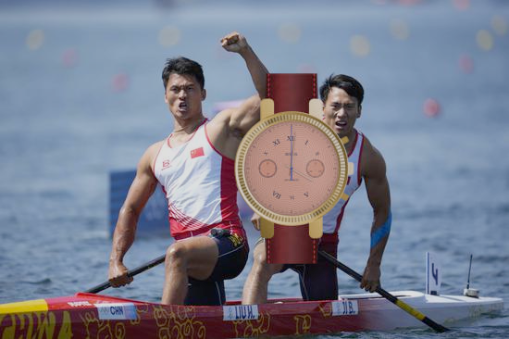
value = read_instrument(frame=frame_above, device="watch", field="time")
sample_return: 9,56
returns 4,01
